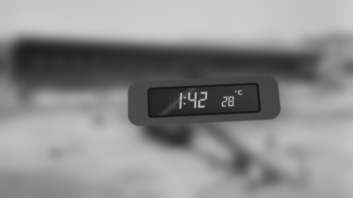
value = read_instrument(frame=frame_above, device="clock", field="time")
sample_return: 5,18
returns 1,42
